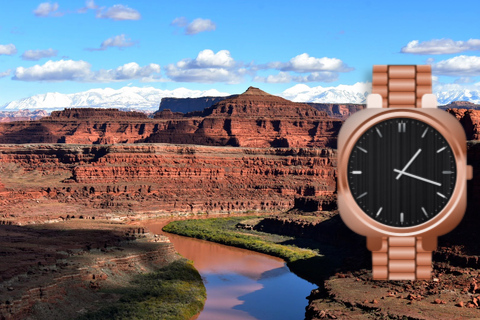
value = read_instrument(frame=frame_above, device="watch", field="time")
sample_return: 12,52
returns 1,18
